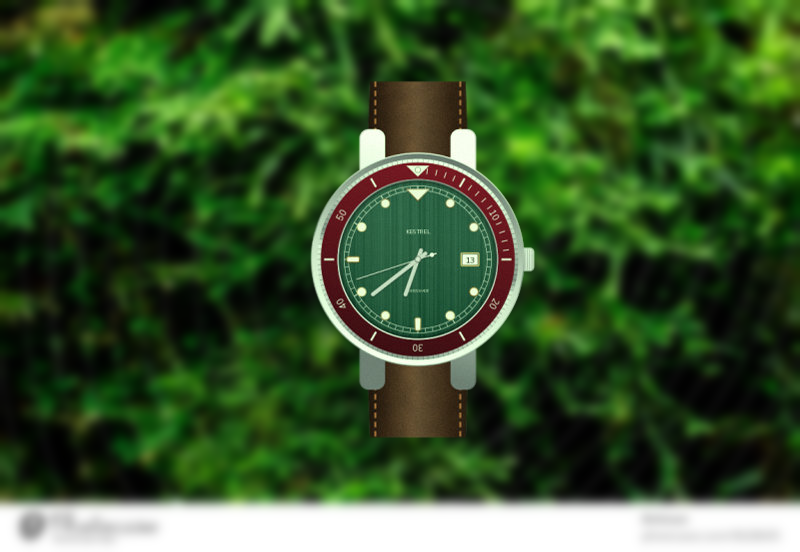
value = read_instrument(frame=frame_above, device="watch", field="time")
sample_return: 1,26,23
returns 6,38,42
